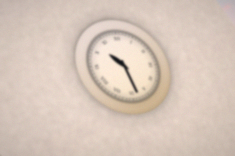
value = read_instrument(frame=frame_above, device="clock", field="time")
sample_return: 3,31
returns 10,28
